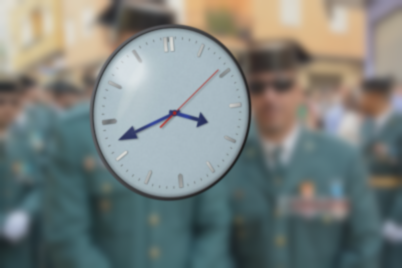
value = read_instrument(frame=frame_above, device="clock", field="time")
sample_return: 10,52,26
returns 3,42,09
